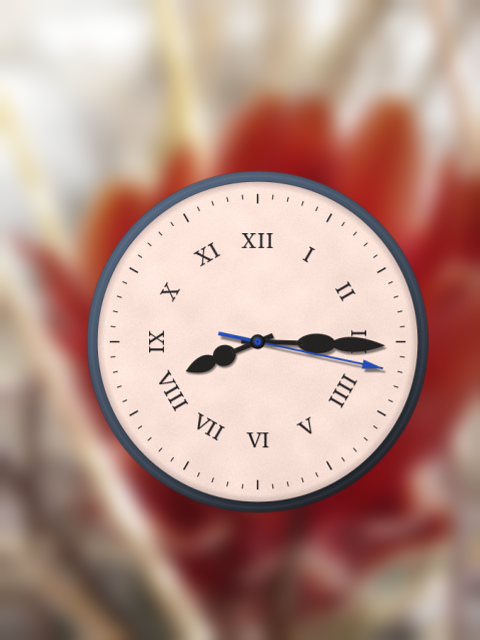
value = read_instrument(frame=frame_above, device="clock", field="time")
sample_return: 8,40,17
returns 8,15,17
